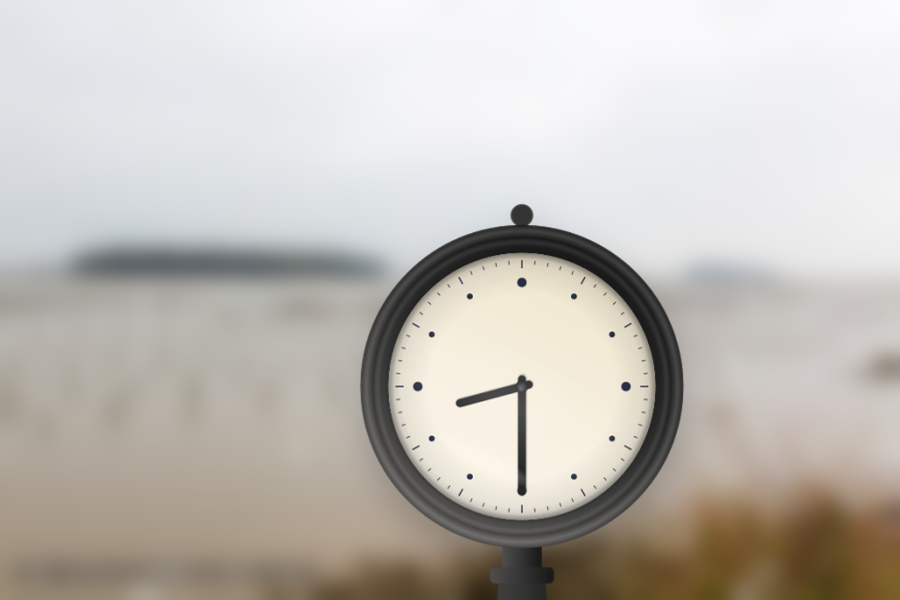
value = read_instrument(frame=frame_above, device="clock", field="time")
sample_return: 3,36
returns 8,30
